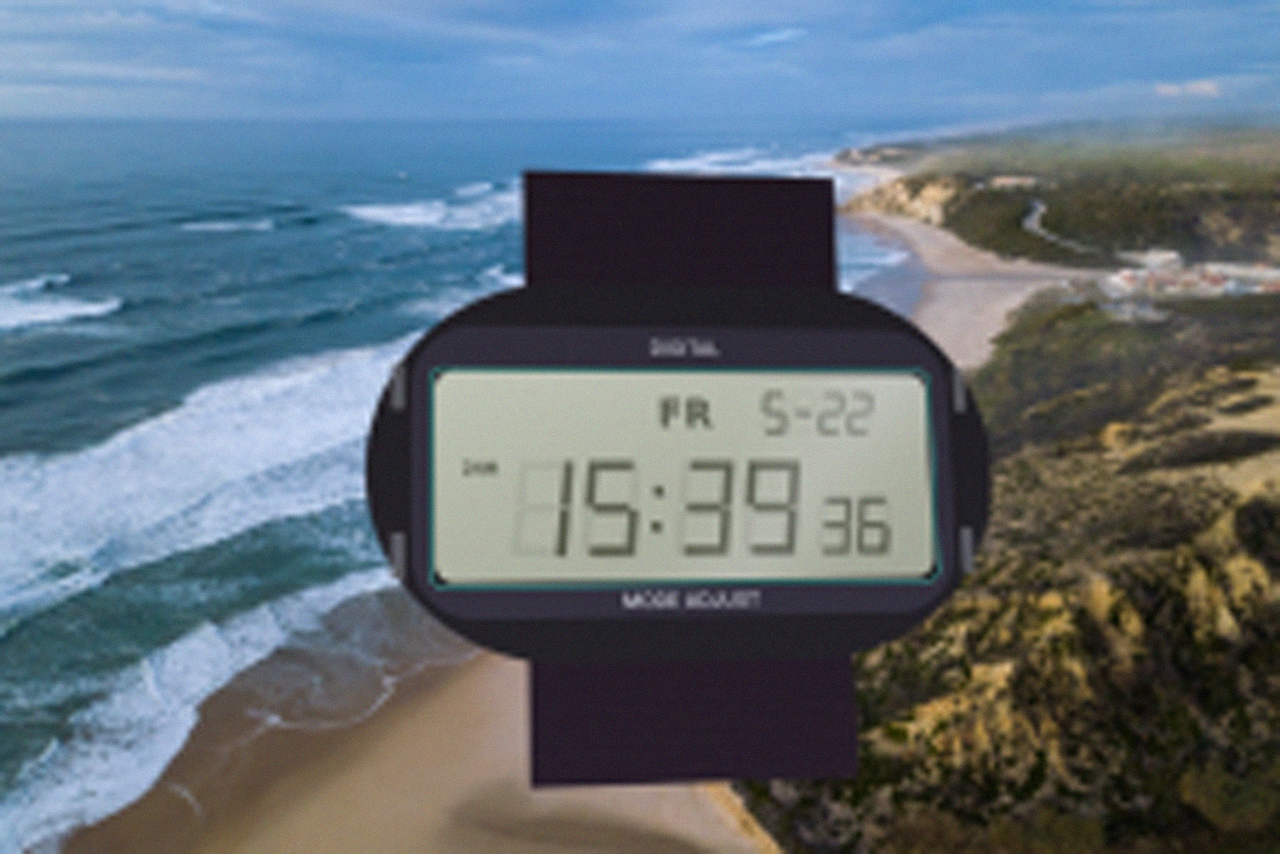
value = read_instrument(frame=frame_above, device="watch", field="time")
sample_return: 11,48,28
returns 15,39,36
